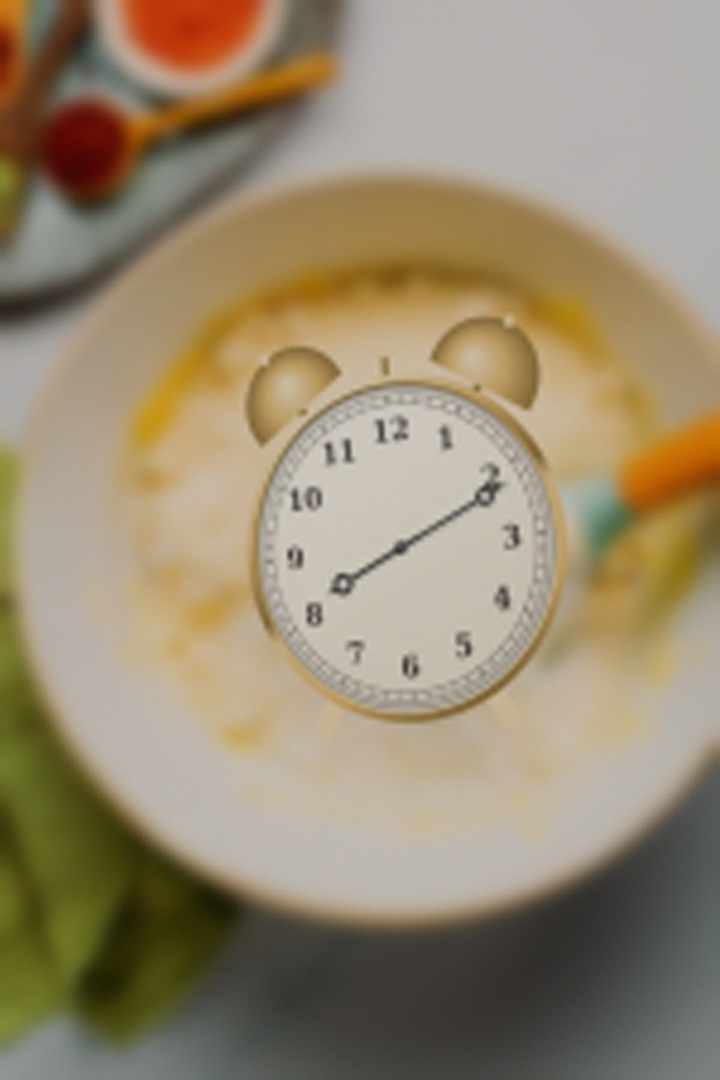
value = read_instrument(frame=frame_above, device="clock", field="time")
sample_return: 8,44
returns 8,11
